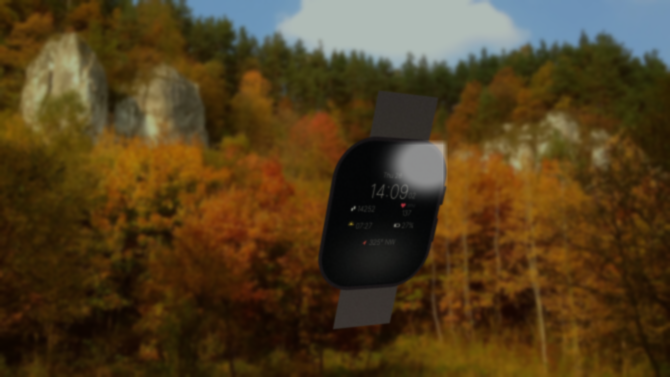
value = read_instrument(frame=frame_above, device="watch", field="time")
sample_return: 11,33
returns 14,09
